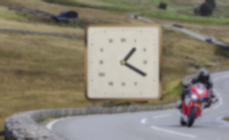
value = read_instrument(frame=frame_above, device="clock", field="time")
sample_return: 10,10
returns 1,20
